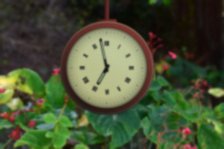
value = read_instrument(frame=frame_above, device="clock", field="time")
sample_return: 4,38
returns 6,58
